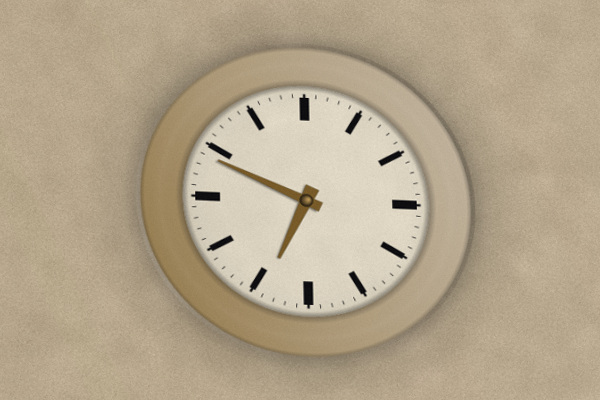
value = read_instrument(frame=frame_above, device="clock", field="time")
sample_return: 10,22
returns 6,49
